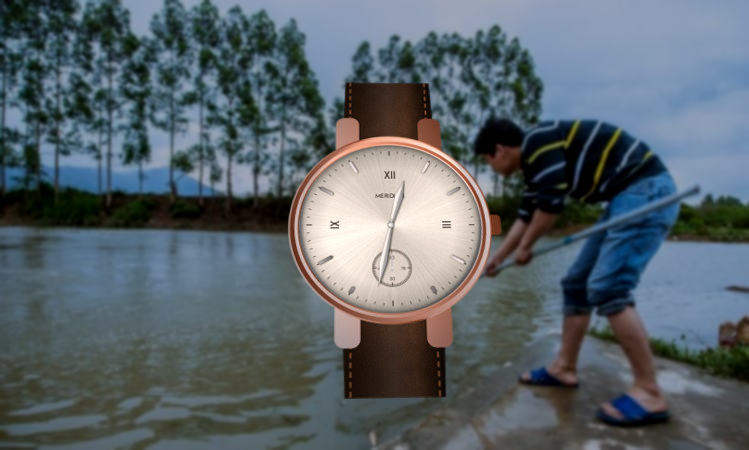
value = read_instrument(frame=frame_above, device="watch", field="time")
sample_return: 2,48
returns 12,32
